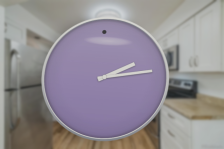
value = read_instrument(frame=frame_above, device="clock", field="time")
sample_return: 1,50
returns 2,14
